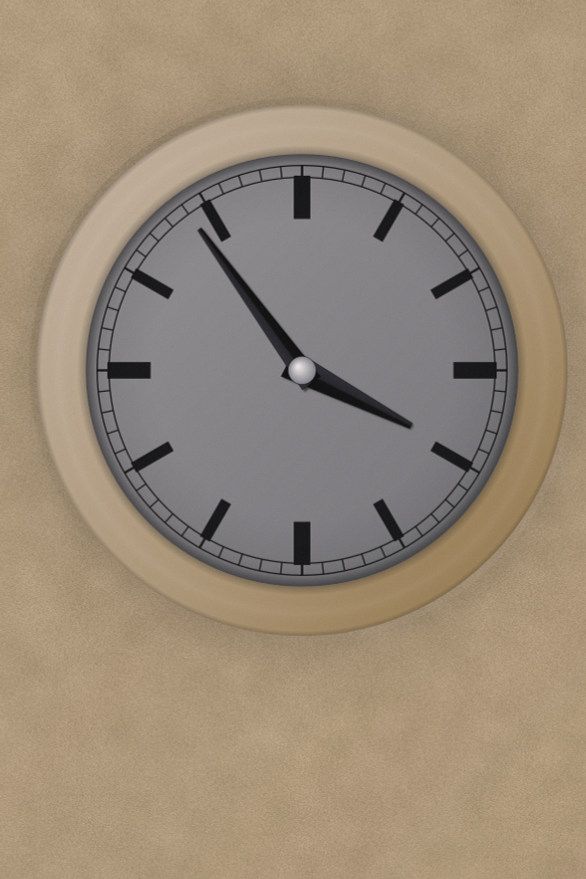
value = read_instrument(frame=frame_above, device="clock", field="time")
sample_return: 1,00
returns 3,54
